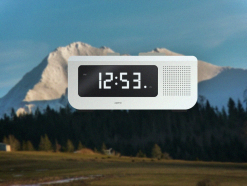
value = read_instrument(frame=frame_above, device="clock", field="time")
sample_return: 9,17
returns 12,53
